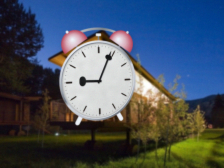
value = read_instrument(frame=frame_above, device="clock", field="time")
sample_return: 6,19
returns 9,04
